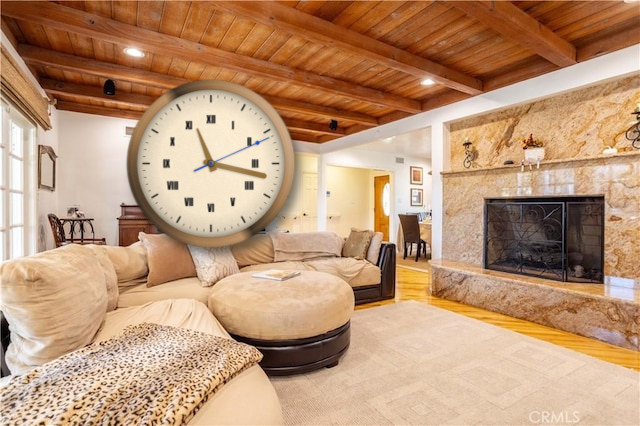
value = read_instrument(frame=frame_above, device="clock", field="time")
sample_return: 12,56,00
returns 11,17,11
